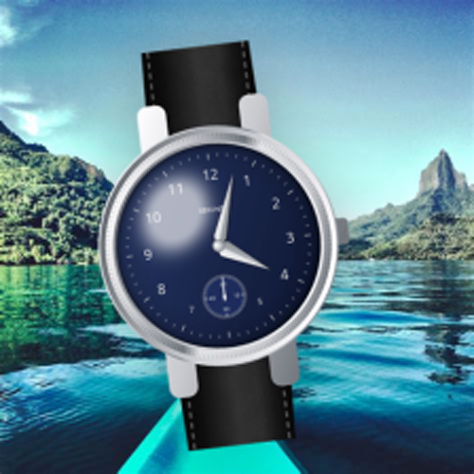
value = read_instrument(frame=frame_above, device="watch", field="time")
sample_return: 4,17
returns 4,03
